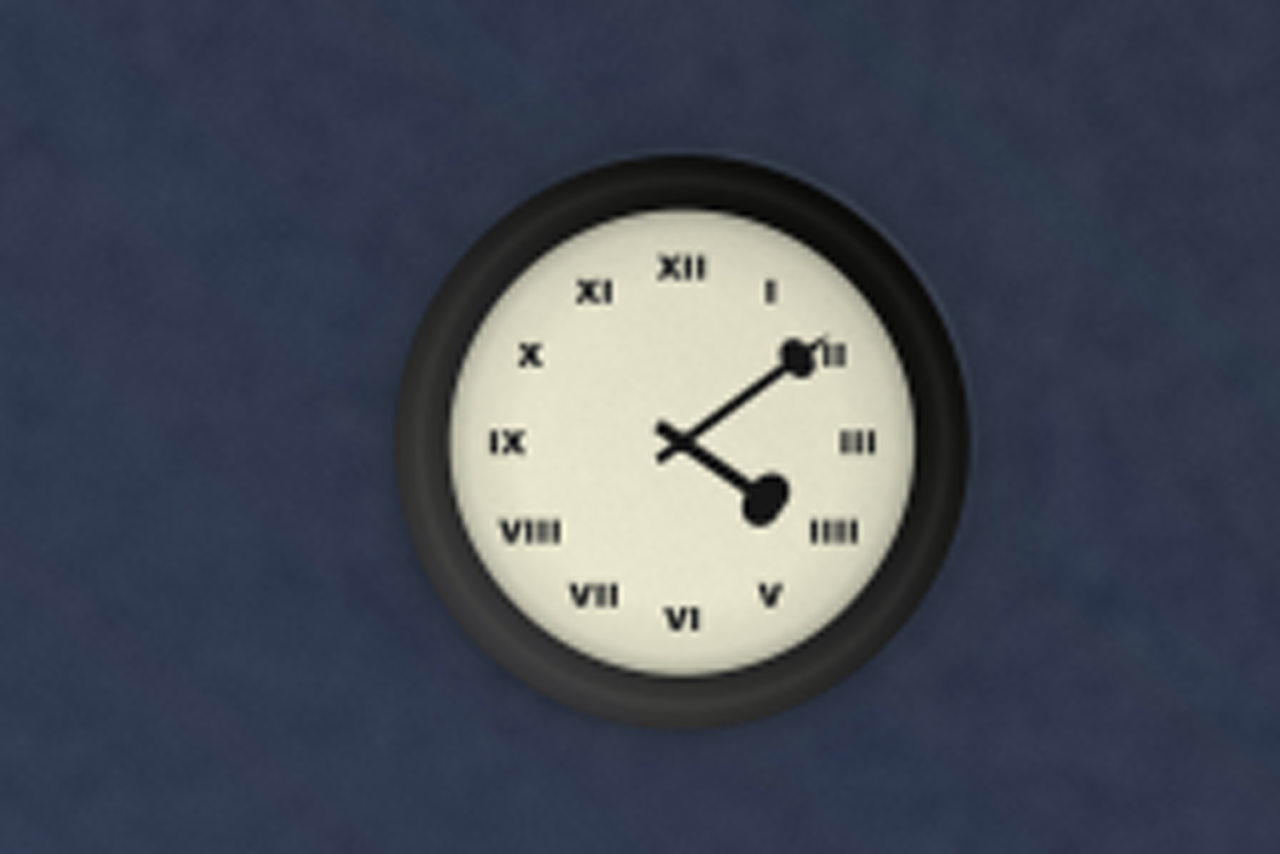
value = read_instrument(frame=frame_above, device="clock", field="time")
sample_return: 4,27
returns 4,09
